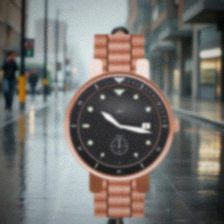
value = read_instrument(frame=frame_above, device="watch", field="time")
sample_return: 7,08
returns 10,17
